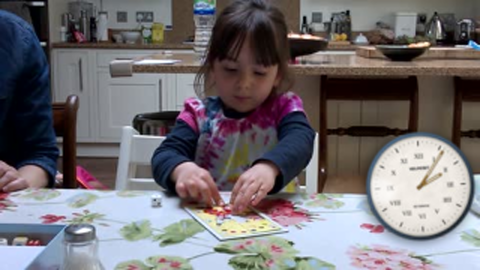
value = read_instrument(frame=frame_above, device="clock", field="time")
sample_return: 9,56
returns 2,06
